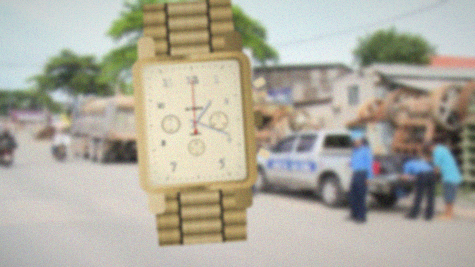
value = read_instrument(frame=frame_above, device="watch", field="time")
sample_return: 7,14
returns 1,19
